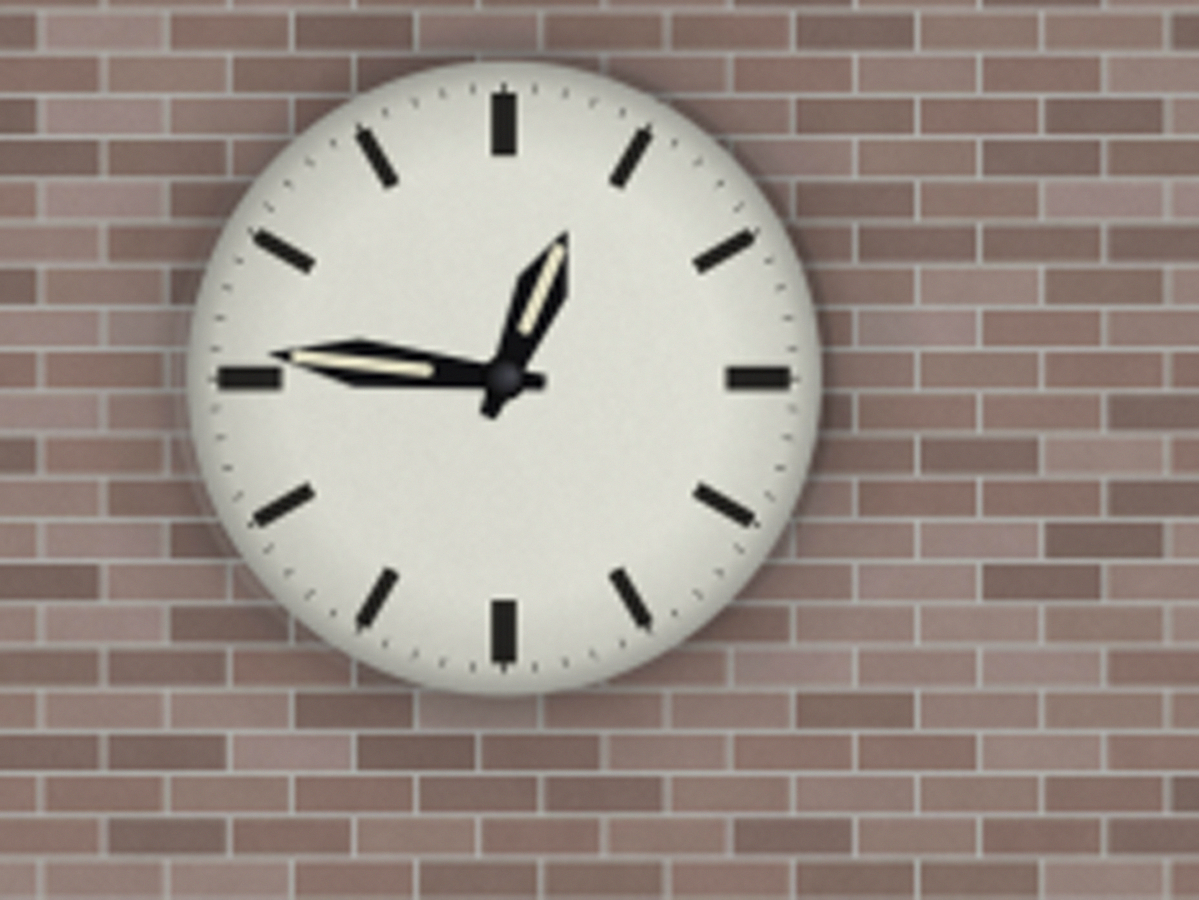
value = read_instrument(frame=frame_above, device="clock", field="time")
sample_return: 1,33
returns 12,46
